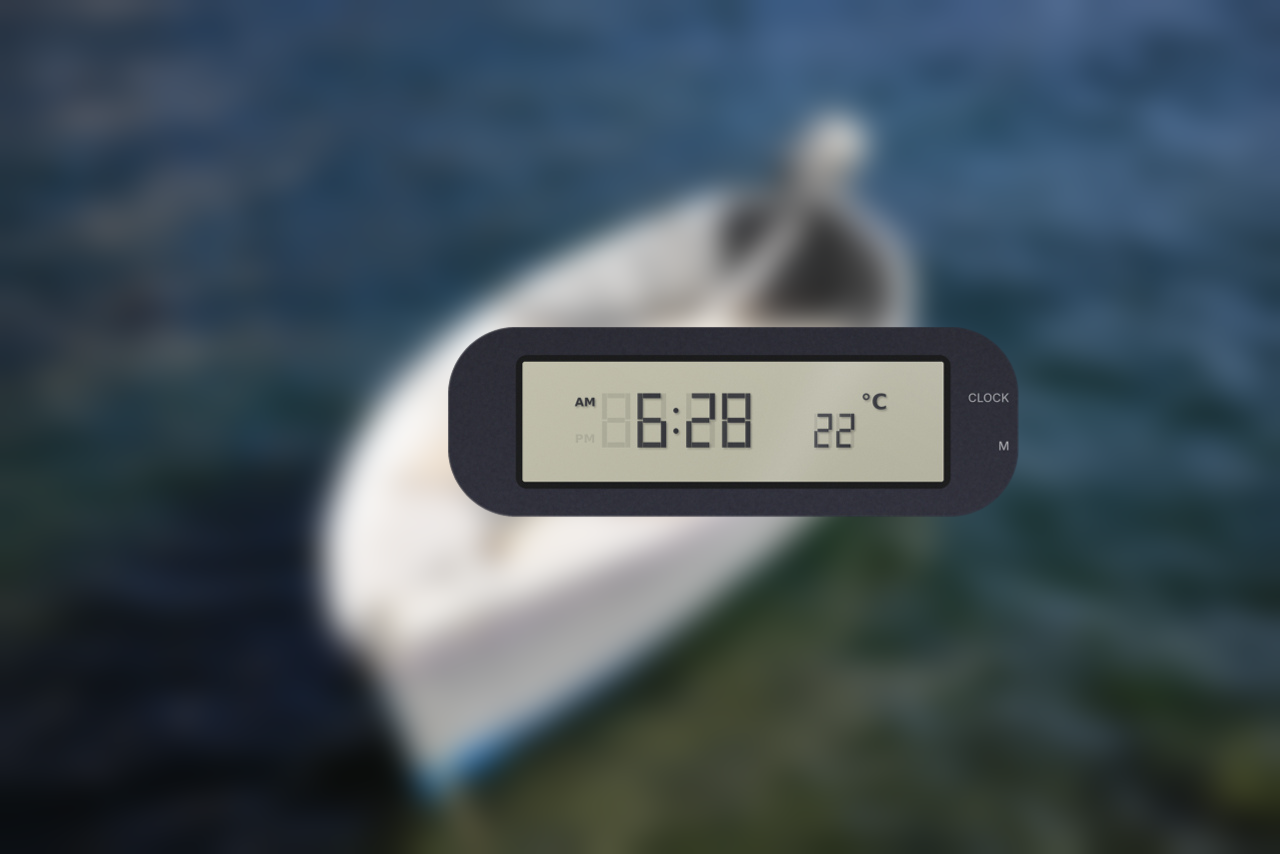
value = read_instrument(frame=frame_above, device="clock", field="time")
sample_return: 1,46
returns 6,28
